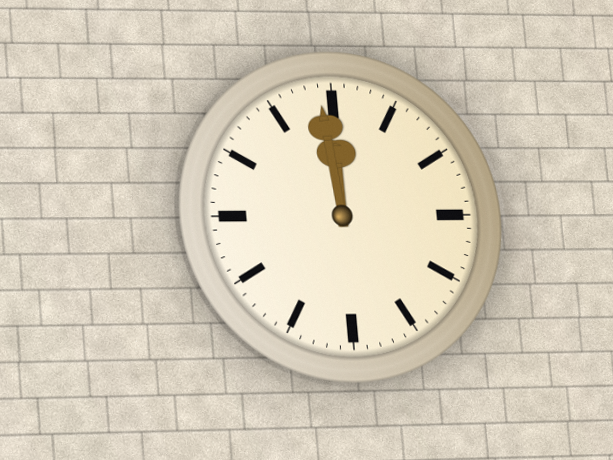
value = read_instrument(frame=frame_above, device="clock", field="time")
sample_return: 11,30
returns 11,59
